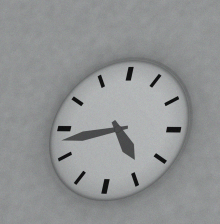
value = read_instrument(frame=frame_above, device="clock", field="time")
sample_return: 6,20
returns 4,43
